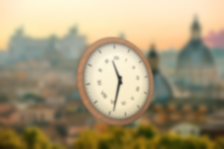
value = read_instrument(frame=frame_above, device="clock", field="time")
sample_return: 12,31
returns 11,34
